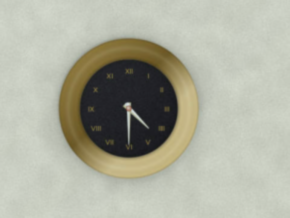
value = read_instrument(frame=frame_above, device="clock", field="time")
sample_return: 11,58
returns 4,30
